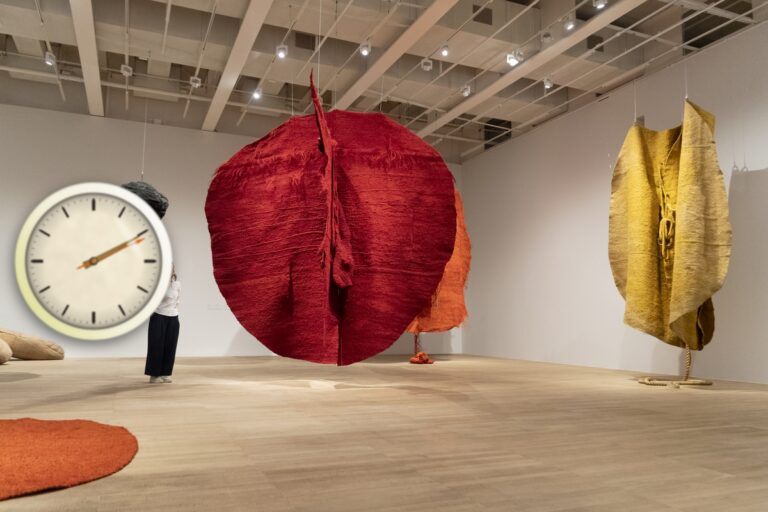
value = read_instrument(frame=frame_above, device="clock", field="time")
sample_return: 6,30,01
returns 2,10,11
